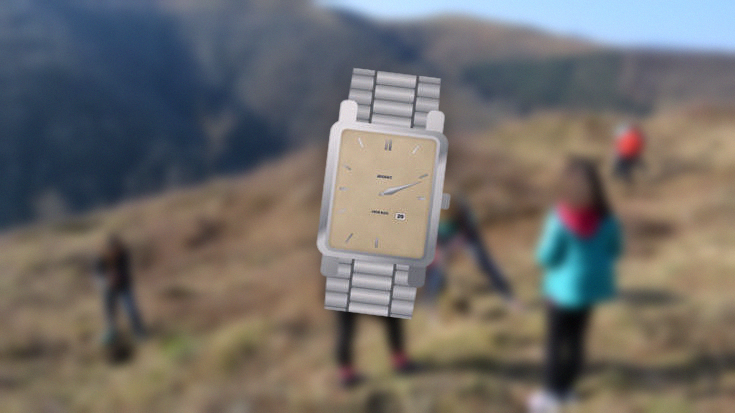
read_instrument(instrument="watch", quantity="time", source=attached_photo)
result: 2:11
